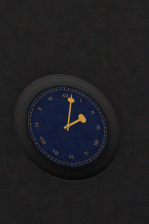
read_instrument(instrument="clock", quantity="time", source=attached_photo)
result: 2:02
